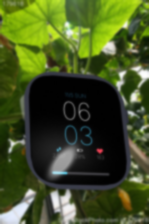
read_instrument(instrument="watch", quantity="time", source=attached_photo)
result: 6:03
